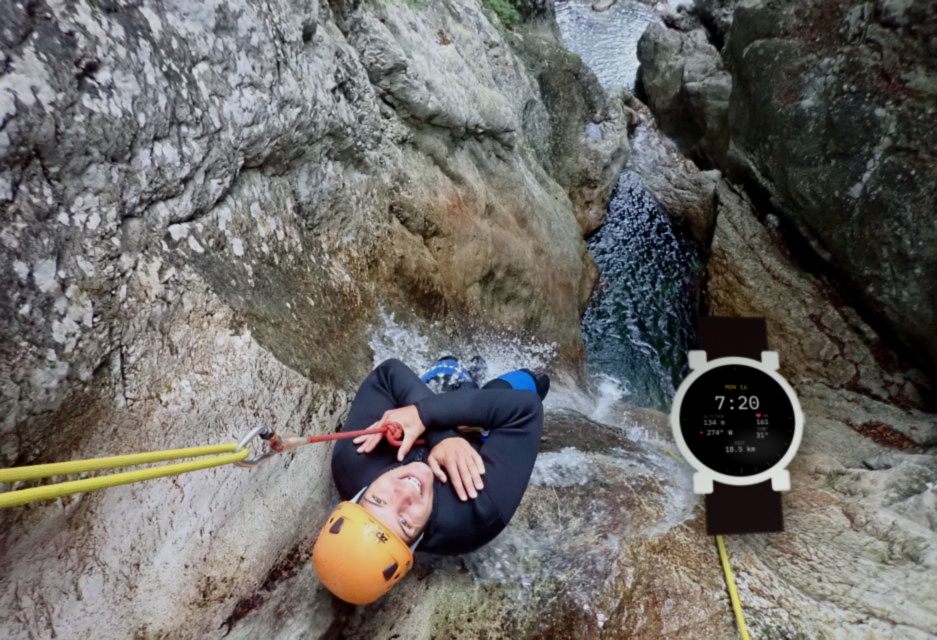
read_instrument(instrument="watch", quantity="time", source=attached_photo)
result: 7:20
